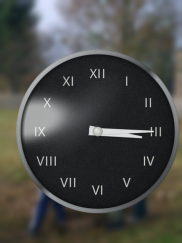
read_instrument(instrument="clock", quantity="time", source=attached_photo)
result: 3:15
